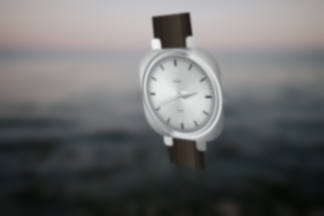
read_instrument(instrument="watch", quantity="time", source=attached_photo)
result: 2:41
